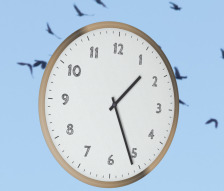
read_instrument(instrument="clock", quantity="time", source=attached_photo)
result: 1:26
